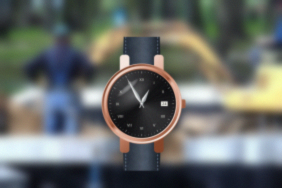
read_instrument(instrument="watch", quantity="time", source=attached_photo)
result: 12:55
